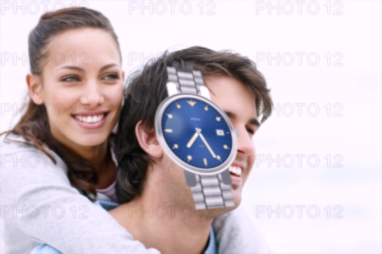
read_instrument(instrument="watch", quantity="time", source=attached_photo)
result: 7:26
